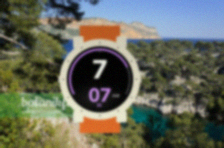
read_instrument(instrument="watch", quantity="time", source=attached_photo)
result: 7:07
